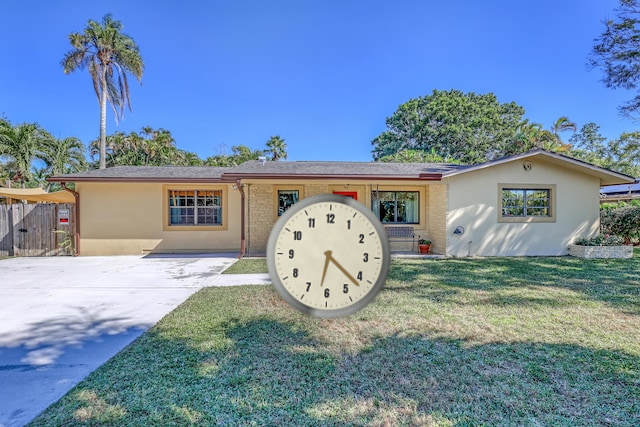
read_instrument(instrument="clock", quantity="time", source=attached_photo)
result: 6:22
